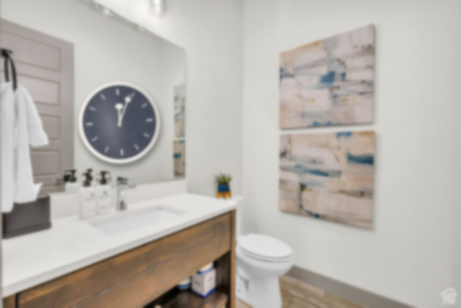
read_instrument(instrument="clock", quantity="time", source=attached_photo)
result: 12:04
